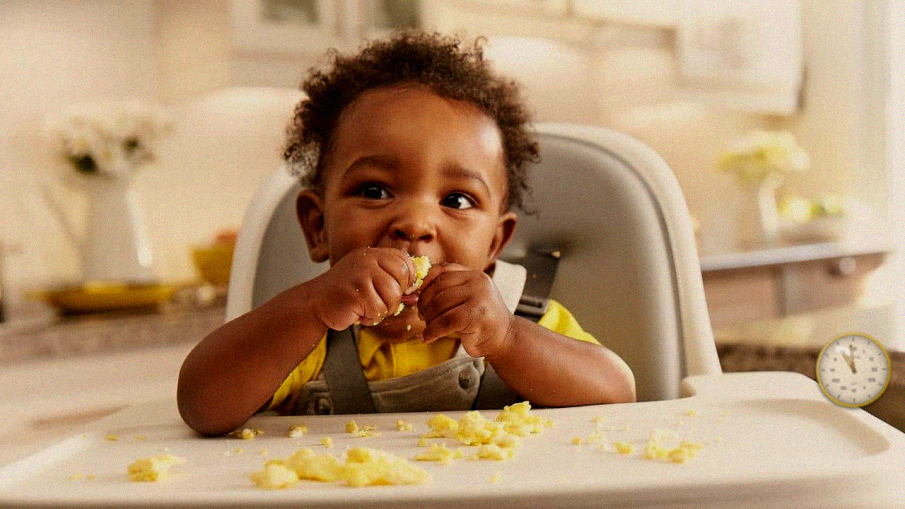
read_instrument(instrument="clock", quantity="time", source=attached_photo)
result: 10:59
